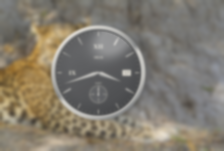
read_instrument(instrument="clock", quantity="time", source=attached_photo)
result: 3:42
